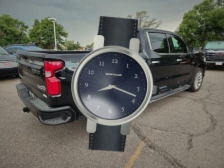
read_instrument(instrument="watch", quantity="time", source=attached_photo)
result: 8:18
